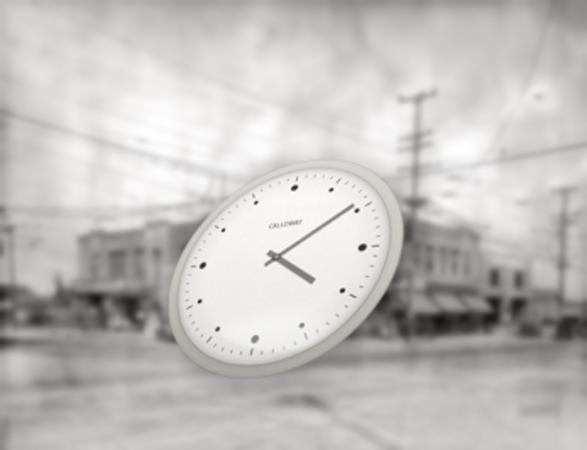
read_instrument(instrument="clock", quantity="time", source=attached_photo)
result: 4:09
